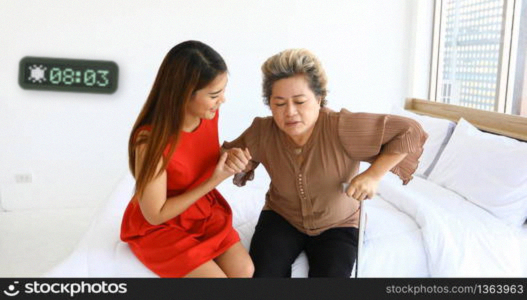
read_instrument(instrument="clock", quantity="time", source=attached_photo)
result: 8:03
